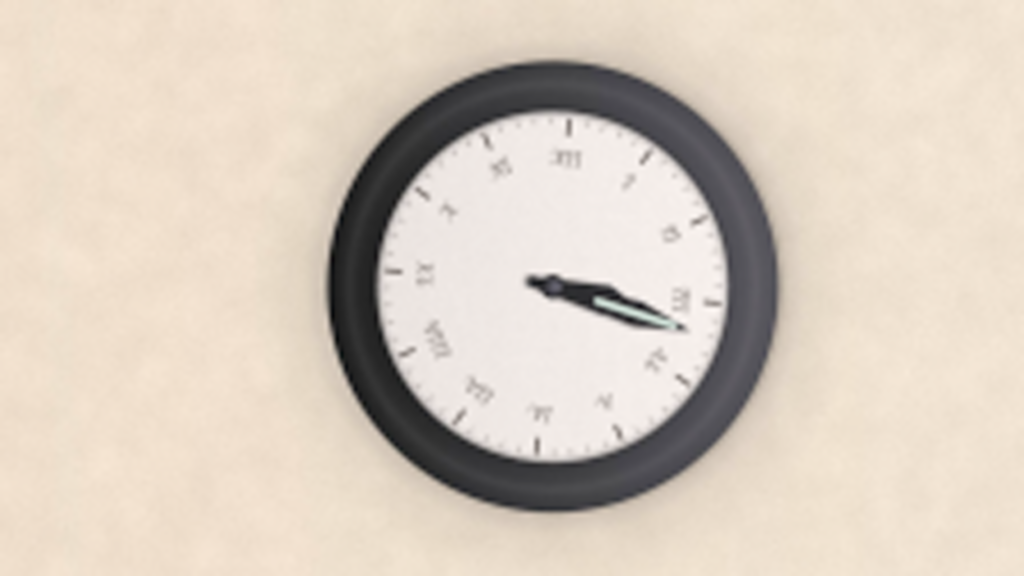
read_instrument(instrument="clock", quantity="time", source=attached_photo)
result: 3:17
